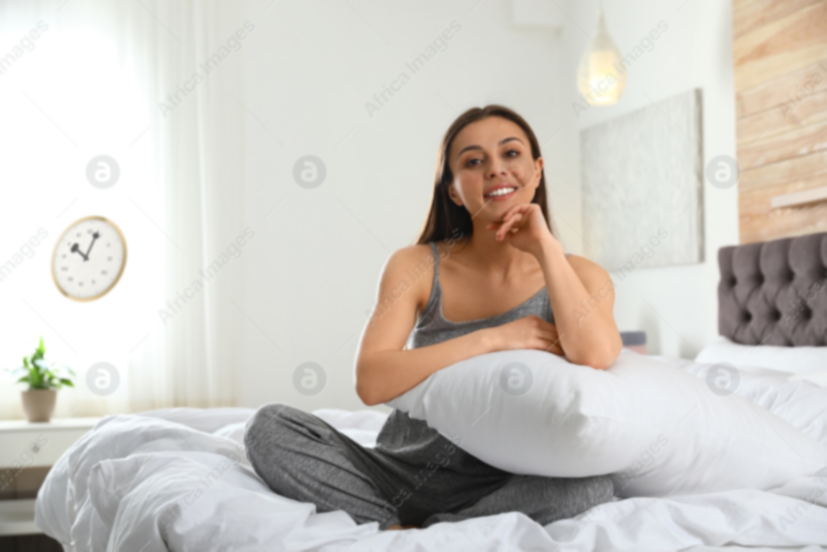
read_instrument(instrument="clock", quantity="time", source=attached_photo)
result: 10:03
